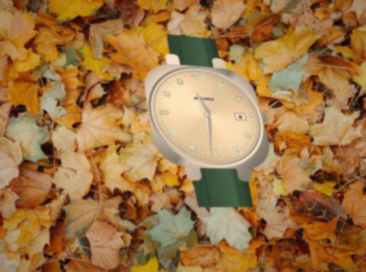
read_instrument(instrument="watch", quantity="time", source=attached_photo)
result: 11:31
